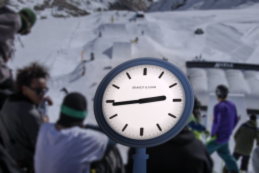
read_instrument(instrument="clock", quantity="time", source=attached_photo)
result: 2:44
